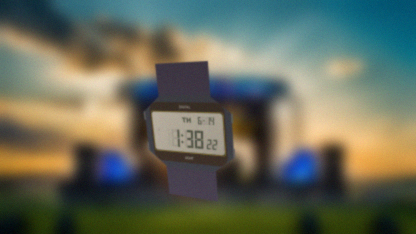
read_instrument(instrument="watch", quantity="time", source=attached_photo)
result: 1:38
